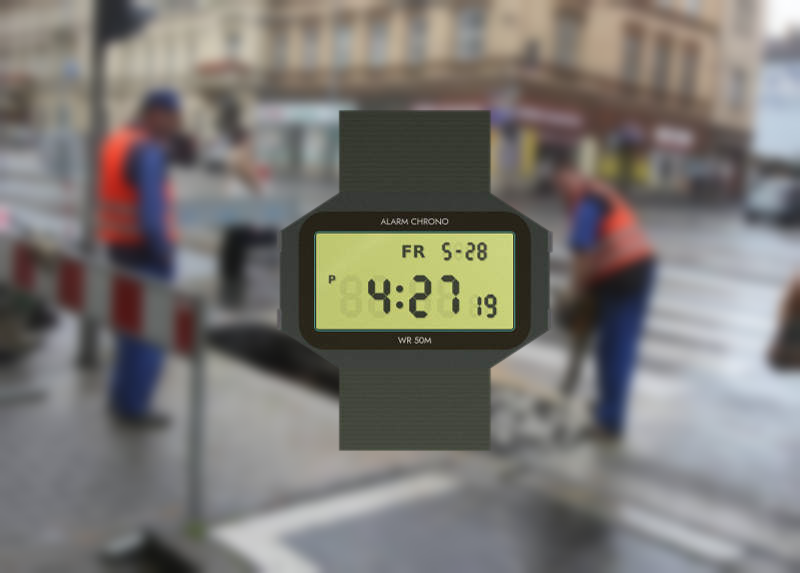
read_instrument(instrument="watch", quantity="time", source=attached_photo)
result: 4:27:19
